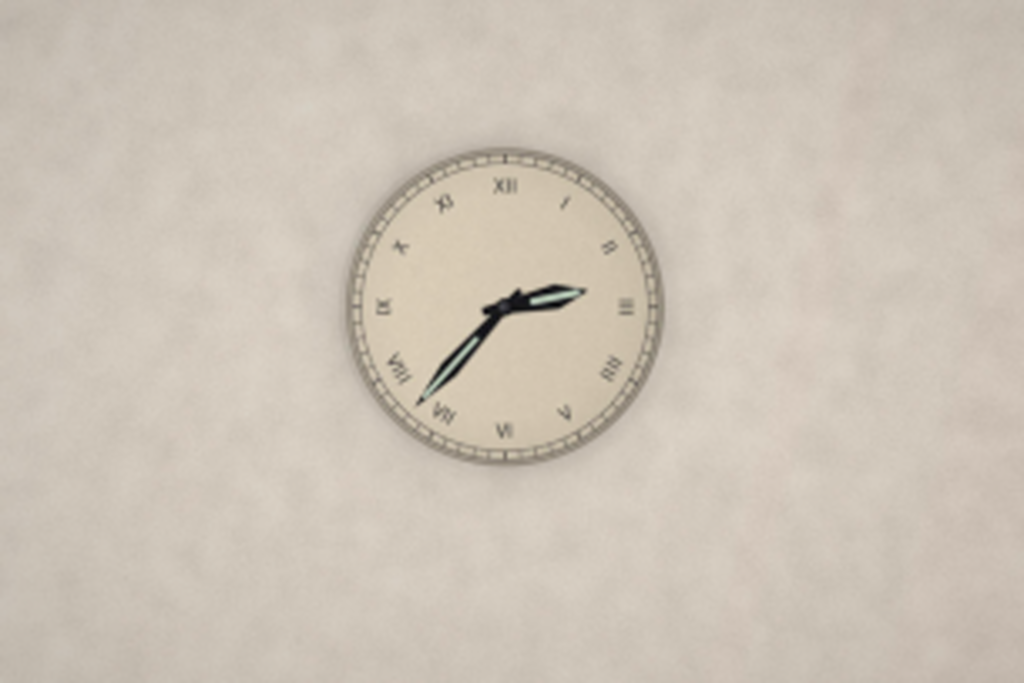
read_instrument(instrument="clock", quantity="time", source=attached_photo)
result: 2:37
